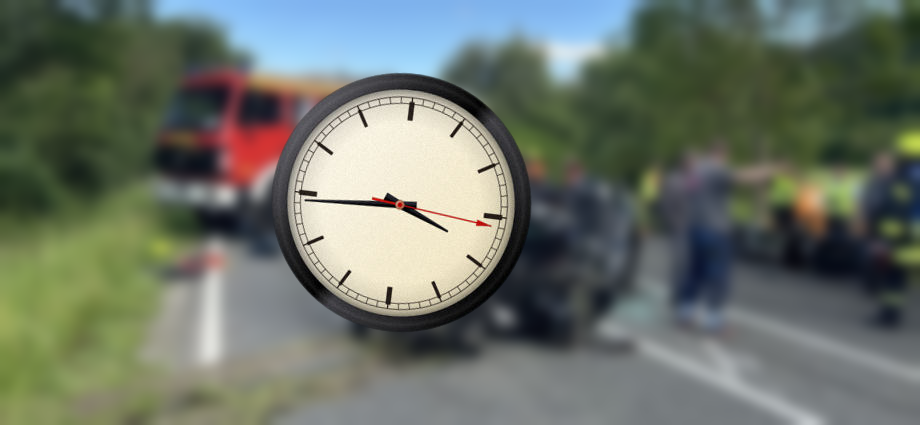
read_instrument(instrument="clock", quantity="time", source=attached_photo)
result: 3:44:16
